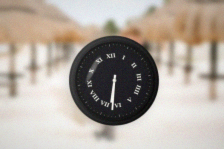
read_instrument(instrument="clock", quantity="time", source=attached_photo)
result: 6:32
